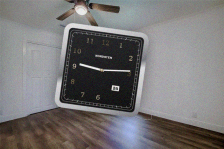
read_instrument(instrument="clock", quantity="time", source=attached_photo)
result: 9:14
